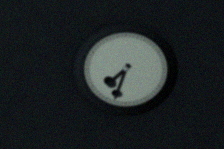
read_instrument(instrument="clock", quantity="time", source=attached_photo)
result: 7:33
